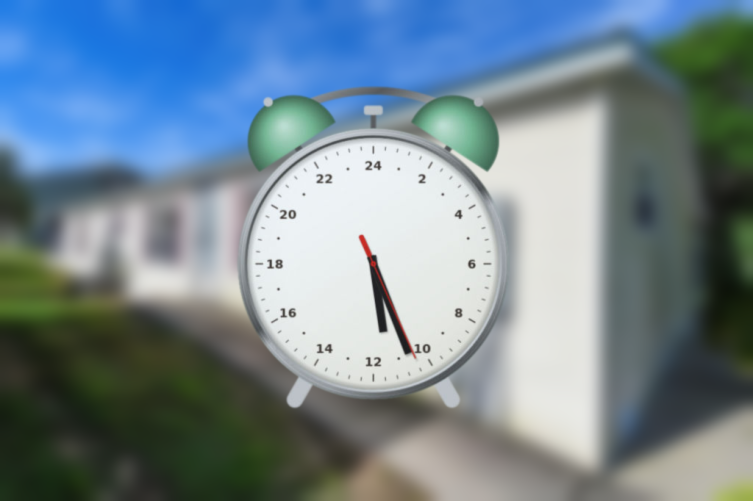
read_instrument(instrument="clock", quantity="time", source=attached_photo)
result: 11:26:26
